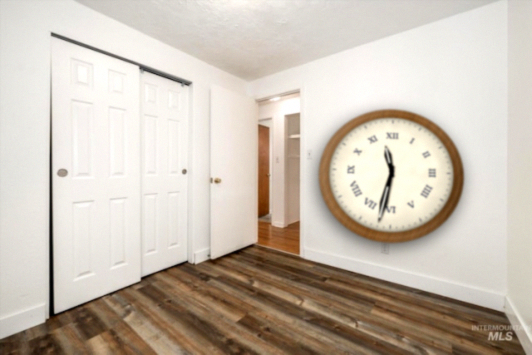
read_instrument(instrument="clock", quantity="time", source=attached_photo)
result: 11:32
